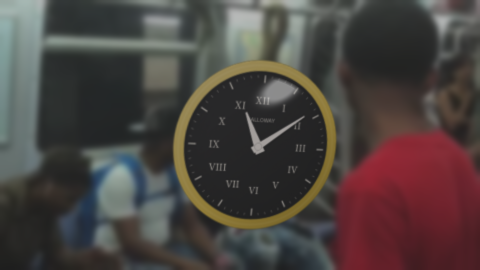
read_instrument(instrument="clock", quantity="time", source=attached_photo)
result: 11:09
